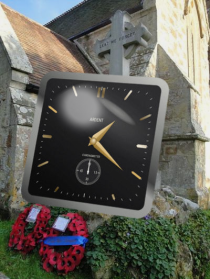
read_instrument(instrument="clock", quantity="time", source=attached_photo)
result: 1:21
